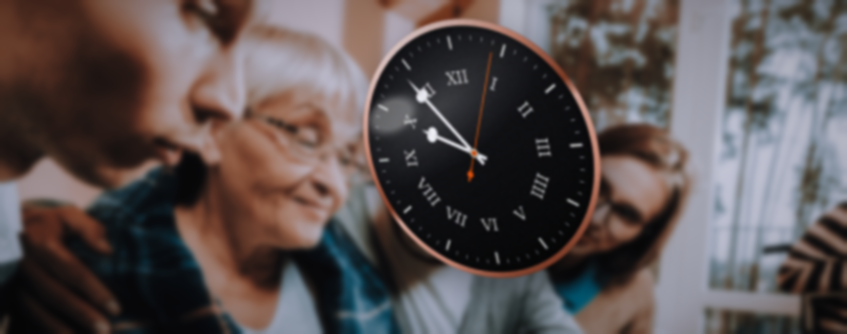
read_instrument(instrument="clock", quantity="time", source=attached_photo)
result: 9:54:04
